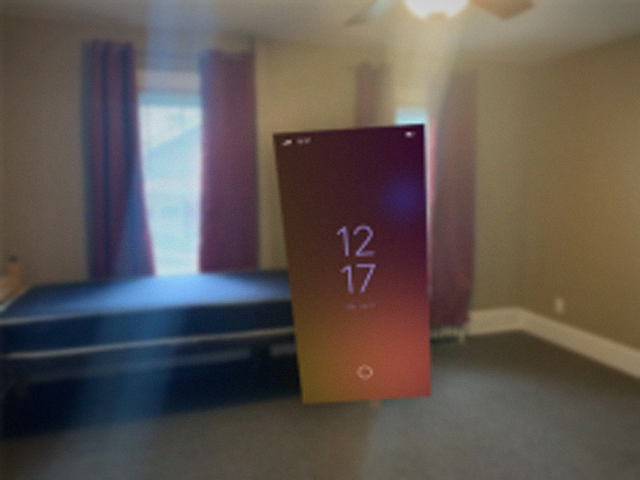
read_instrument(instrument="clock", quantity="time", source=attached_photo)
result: 12:17
